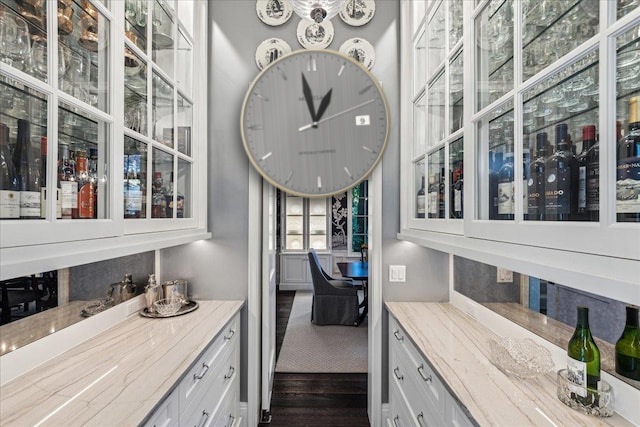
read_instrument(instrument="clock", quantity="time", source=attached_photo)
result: 12:58:12
